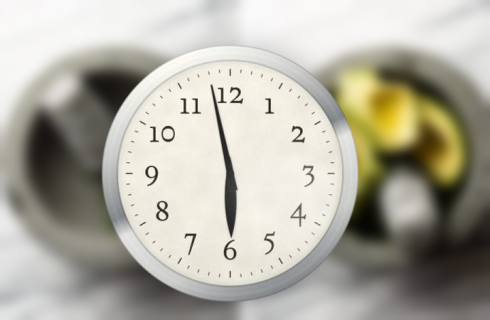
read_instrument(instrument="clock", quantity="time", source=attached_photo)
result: 5:58
